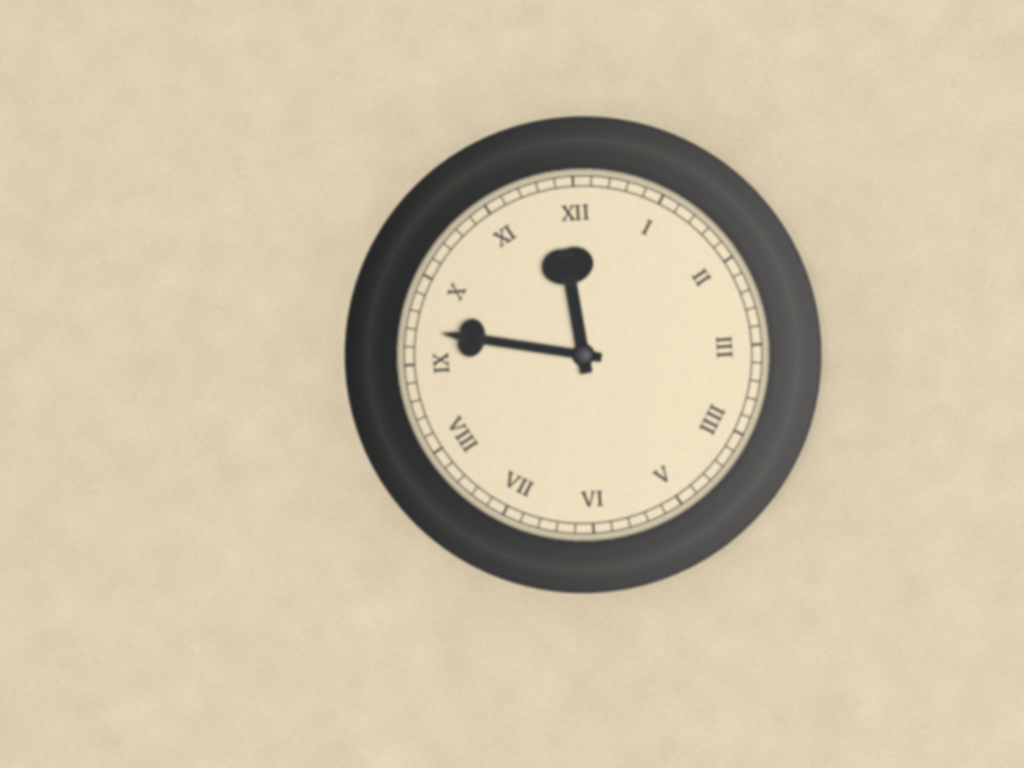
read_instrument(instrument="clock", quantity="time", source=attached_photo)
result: 11:47
